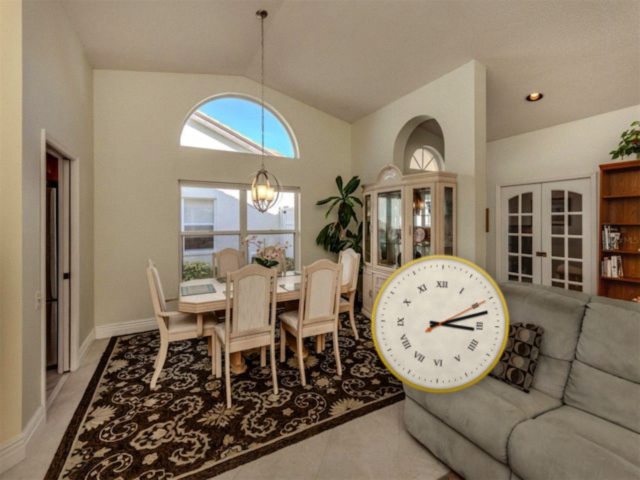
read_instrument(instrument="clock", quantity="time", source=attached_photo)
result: 3:12:10
